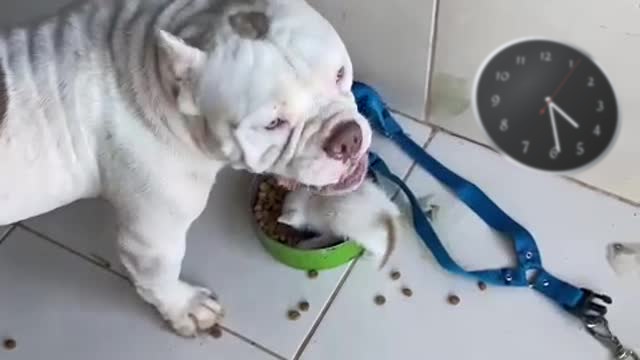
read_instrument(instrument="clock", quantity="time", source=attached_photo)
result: 4:29:06
